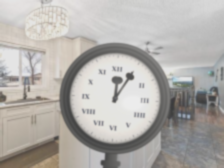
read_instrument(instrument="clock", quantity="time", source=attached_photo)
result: 12:05
